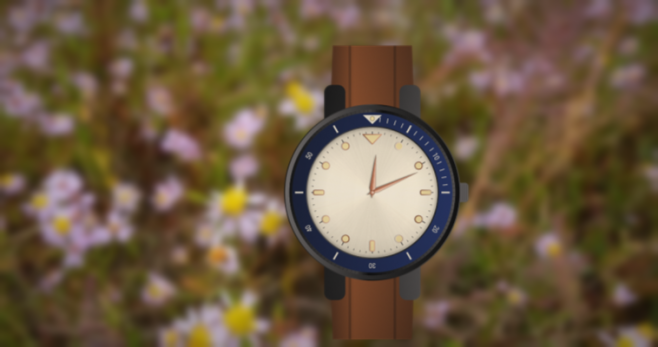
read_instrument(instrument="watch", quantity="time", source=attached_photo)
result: 12:11
